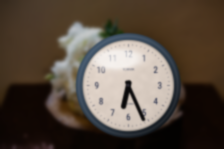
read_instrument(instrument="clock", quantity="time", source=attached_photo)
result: 6:26
